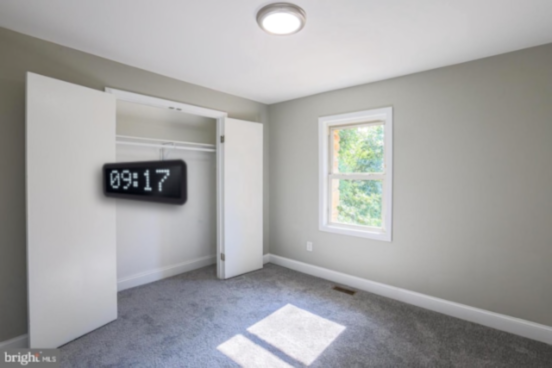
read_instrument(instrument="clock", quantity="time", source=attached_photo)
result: 9:17
